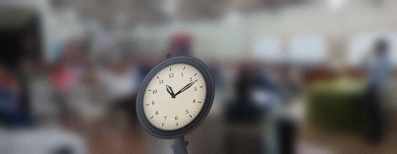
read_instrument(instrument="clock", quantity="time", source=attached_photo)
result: 11:12
